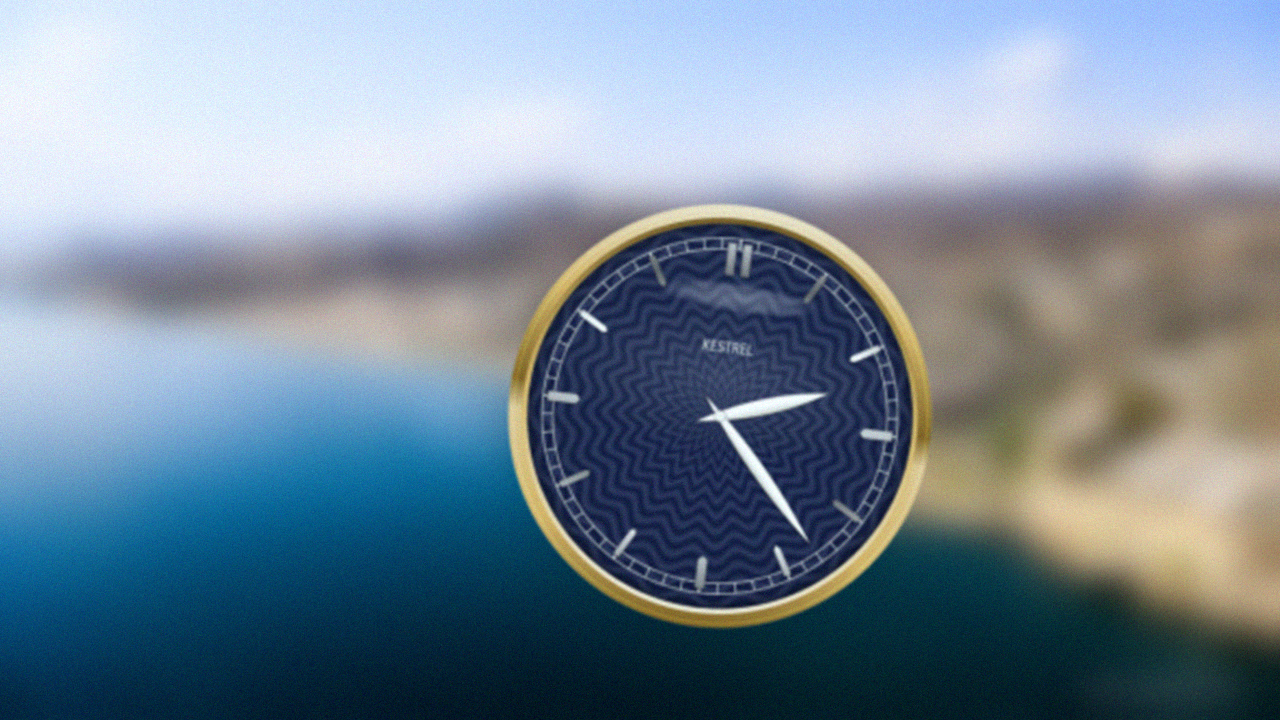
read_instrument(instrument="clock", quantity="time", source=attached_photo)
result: 2:23
